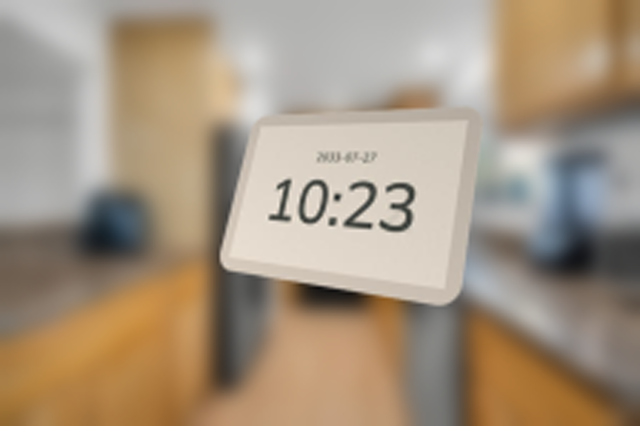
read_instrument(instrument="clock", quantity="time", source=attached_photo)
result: 10:23
